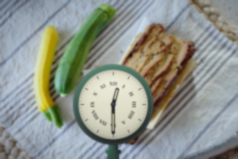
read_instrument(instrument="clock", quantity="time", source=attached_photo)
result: 12:30
